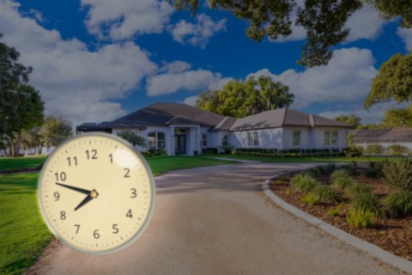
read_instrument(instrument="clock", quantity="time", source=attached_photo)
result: 7:48
